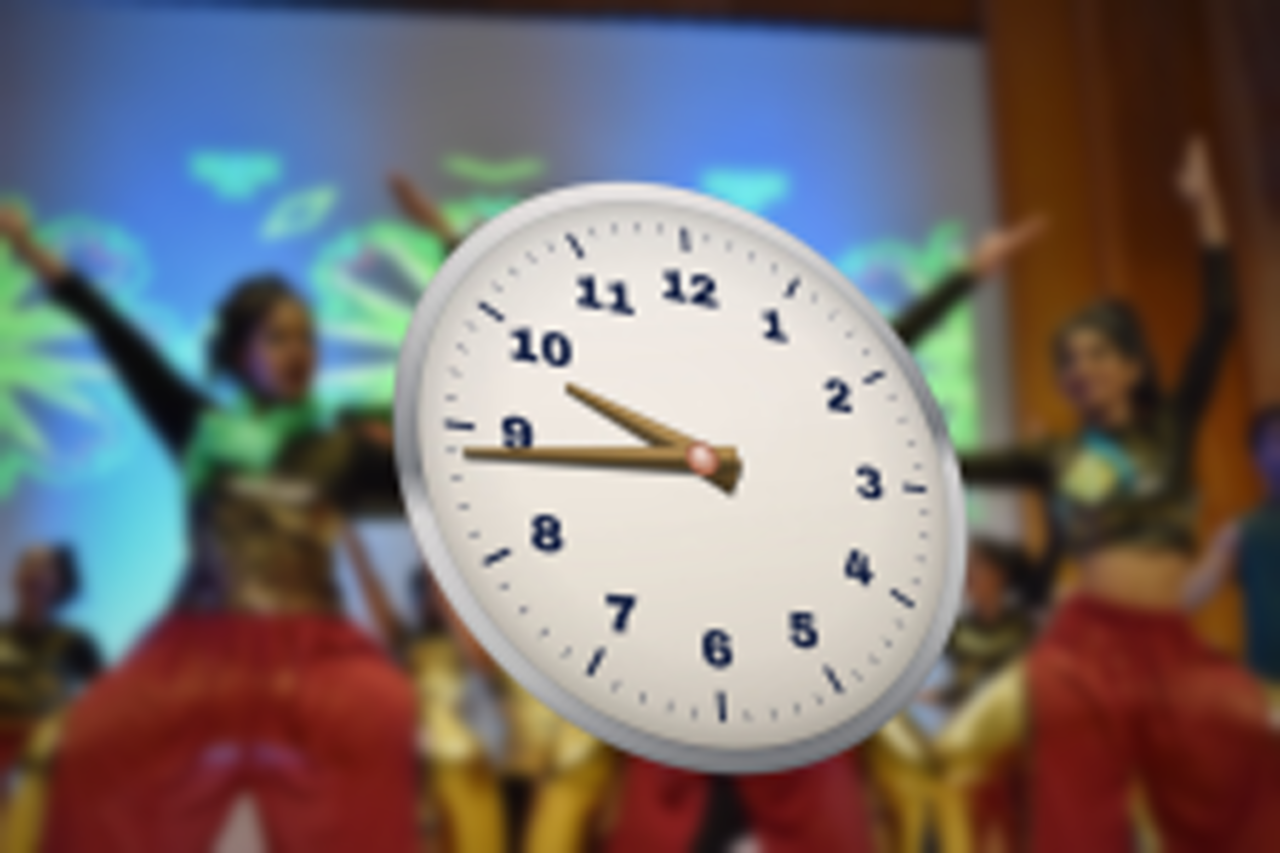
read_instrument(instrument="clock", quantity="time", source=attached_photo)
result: 9:44
